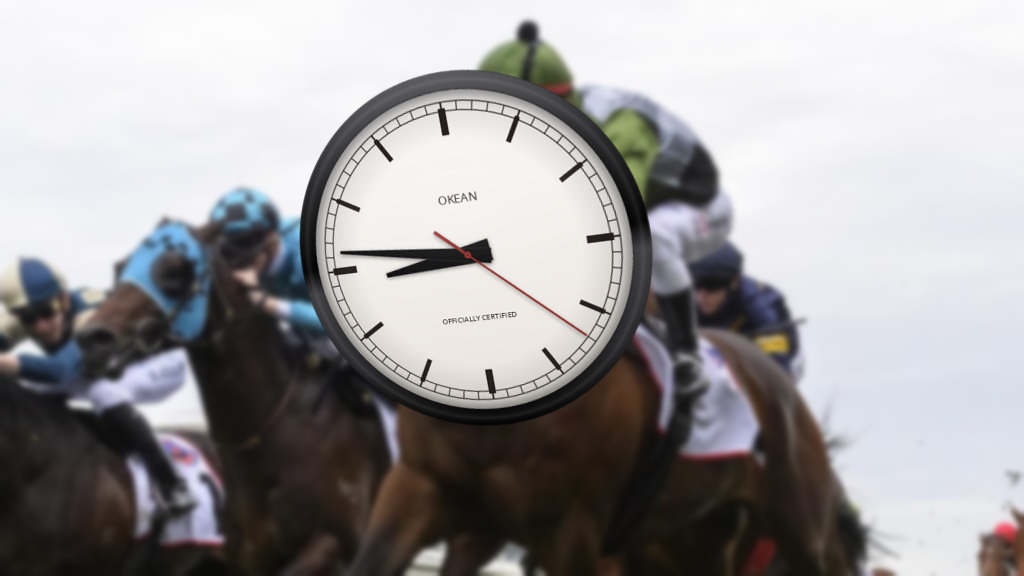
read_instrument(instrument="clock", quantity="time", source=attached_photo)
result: 8:46:22
